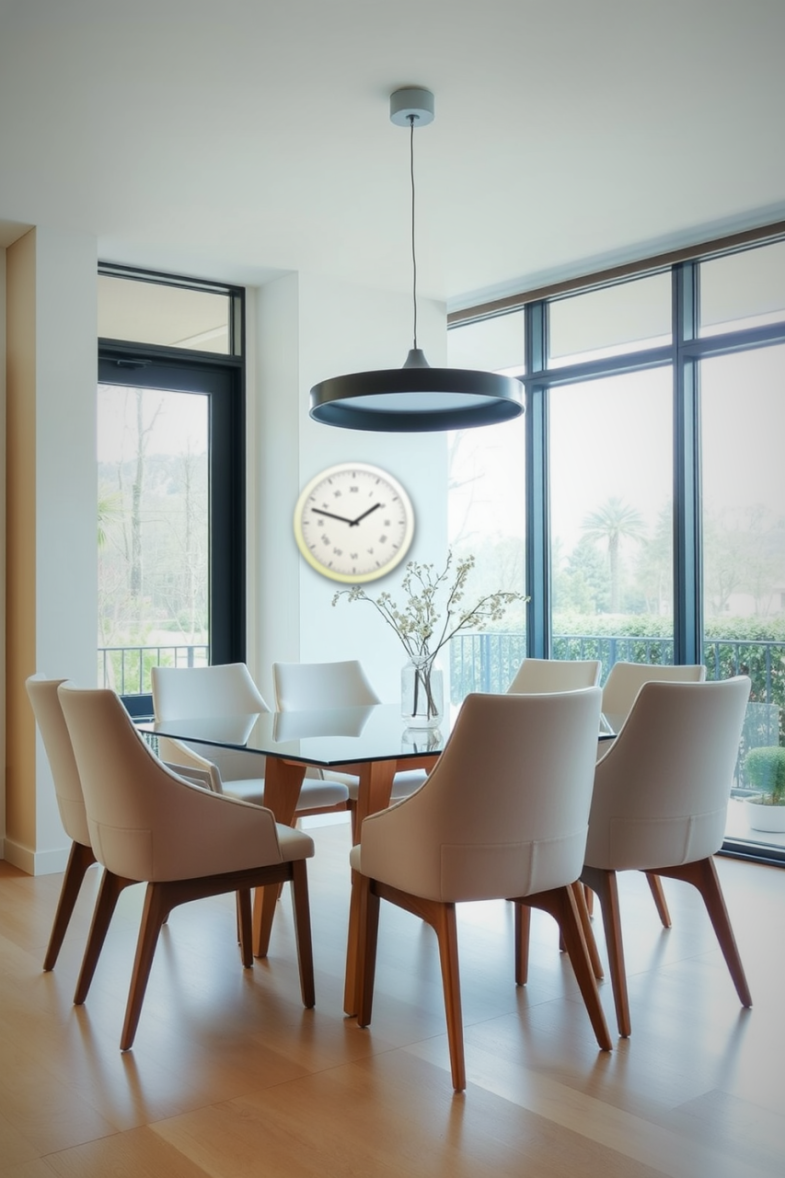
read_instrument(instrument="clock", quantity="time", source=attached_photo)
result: 1:48
